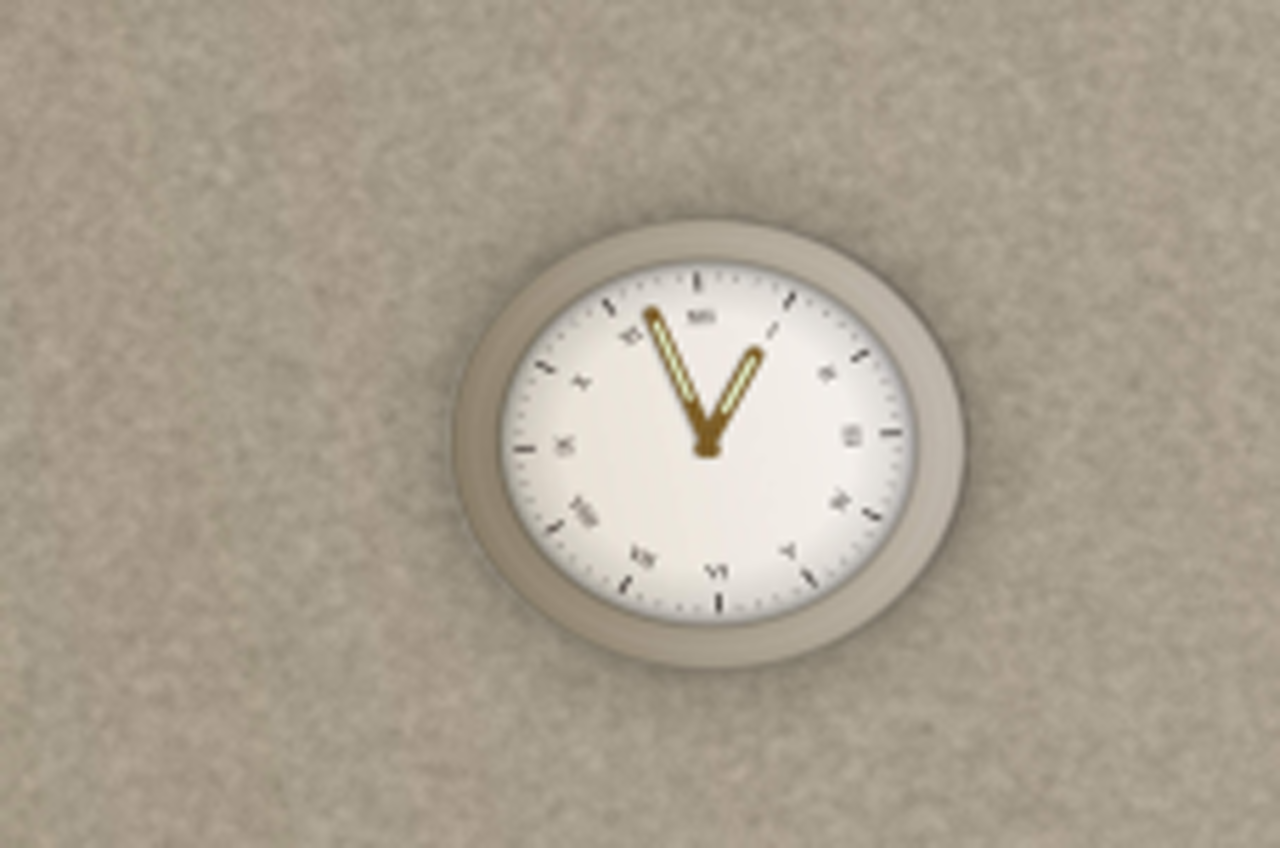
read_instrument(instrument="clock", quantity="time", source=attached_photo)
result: 12:57
